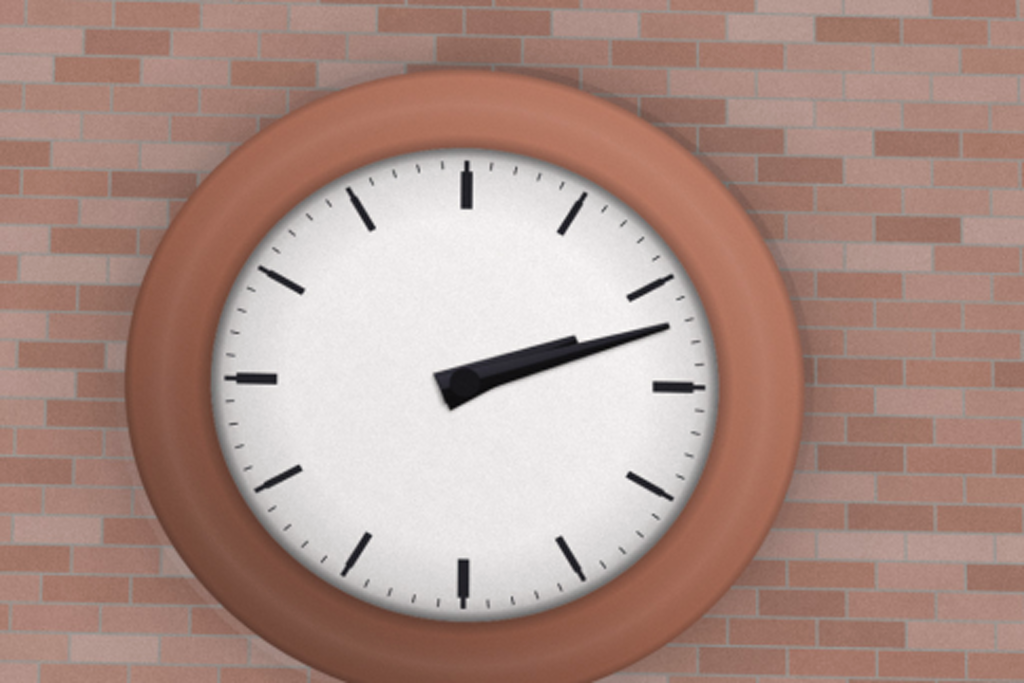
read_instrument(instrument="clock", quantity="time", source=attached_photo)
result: 2:12
